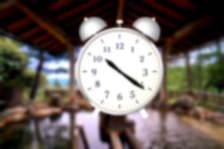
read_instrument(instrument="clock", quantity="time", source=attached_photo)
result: 10:21
